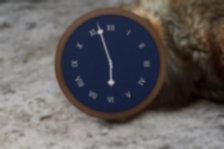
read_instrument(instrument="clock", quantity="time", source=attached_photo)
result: 5:57
